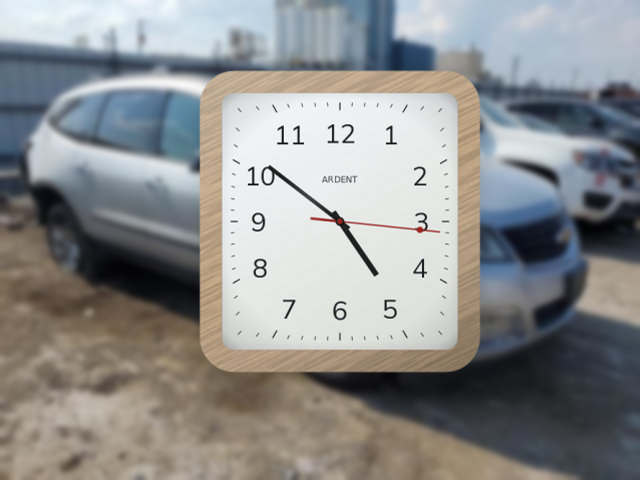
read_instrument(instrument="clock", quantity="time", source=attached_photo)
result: 4:51:16
